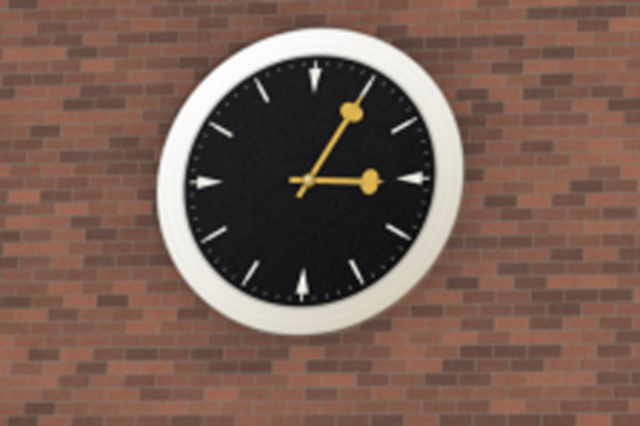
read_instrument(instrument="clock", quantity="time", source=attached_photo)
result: 3:05
